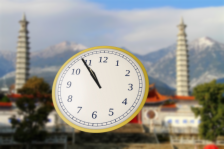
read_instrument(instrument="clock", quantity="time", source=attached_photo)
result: 10:54
